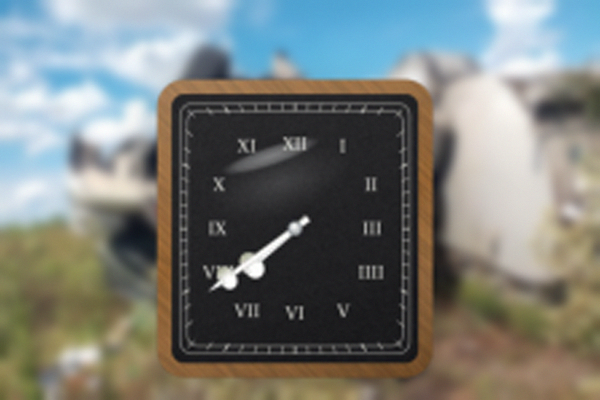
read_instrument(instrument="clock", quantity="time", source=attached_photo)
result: 7:39
